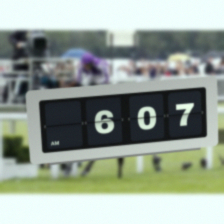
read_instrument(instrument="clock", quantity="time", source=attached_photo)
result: 6:07
